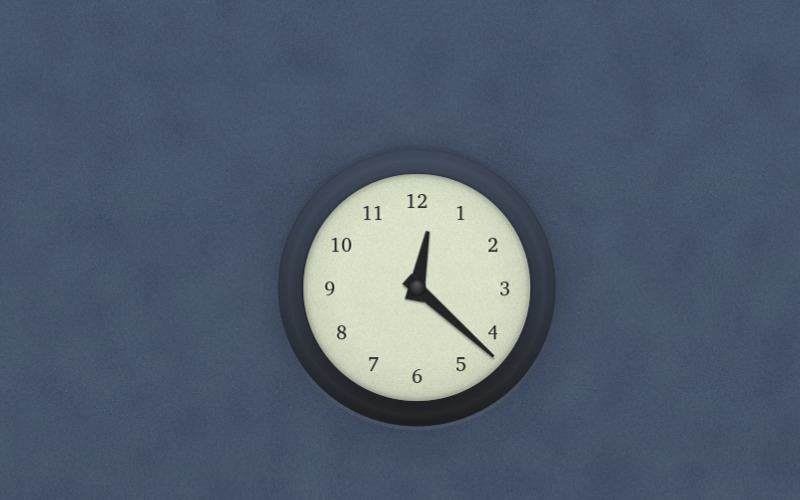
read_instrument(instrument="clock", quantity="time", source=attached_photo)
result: 12:22
